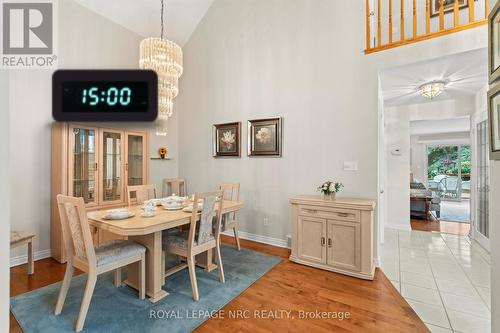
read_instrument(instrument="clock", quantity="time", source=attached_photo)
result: 15:00
